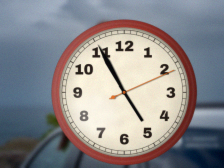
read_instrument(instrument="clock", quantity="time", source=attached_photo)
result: 4:55:11
